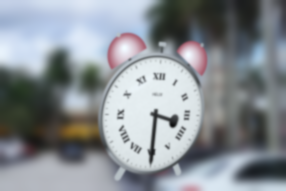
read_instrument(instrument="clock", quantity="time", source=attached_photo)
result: 3:30
